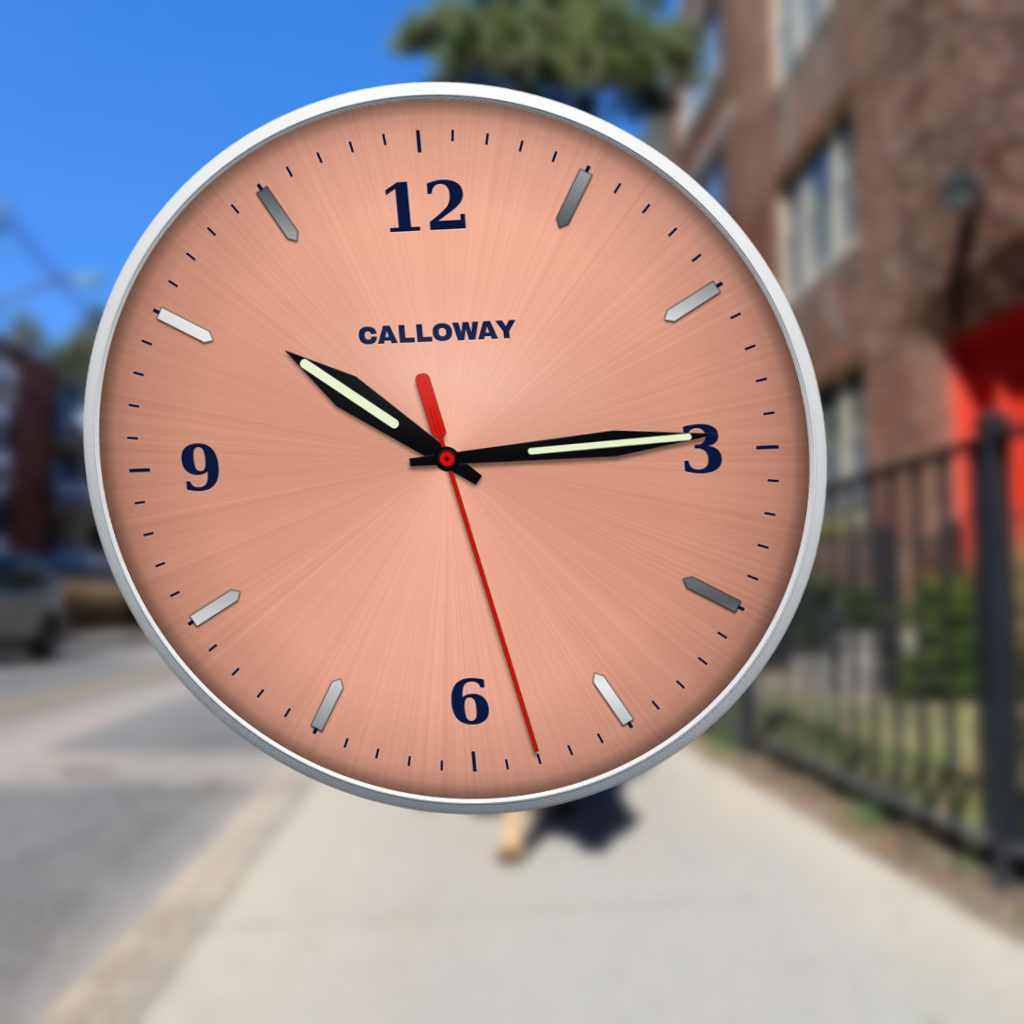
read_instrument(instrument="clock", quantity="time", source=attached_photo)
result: 10:14:28
